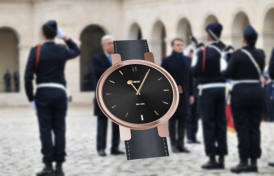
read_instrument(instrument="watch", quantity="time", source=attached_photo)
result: 11:05
